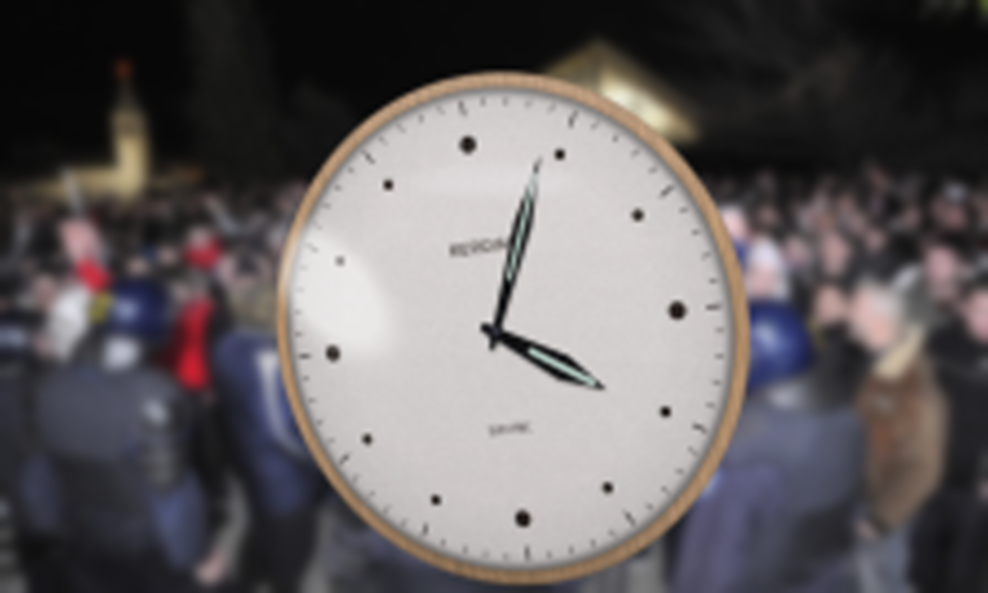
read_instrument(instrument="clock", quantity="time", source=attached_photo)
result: 4:04
